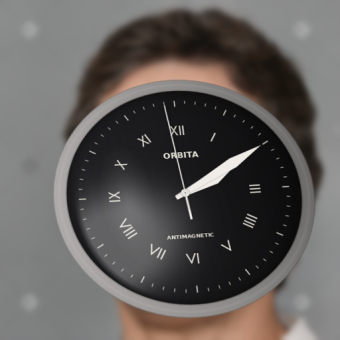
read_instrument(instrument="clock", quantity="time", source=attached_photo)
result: 2:09:59
